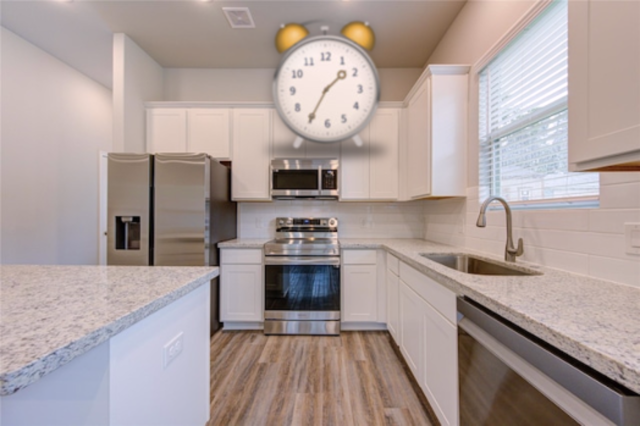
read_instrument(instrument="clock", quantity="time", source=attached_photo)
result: 1:35
